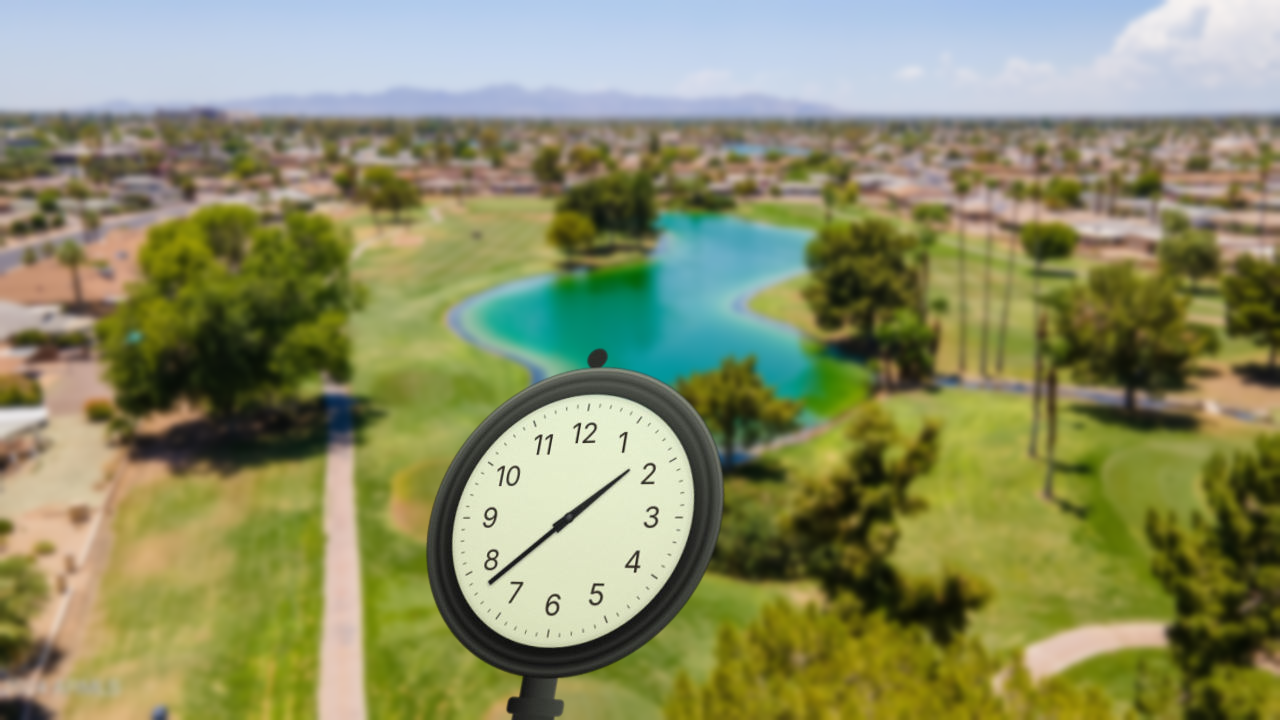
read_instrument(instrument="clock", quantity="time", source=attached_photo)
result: 1:38
